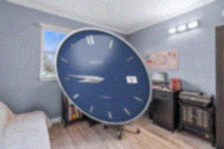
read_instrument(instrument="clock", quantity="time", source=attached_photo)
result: 8:46
